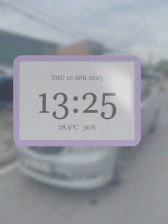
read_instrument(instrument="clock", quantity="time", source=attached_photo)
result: 13:25
